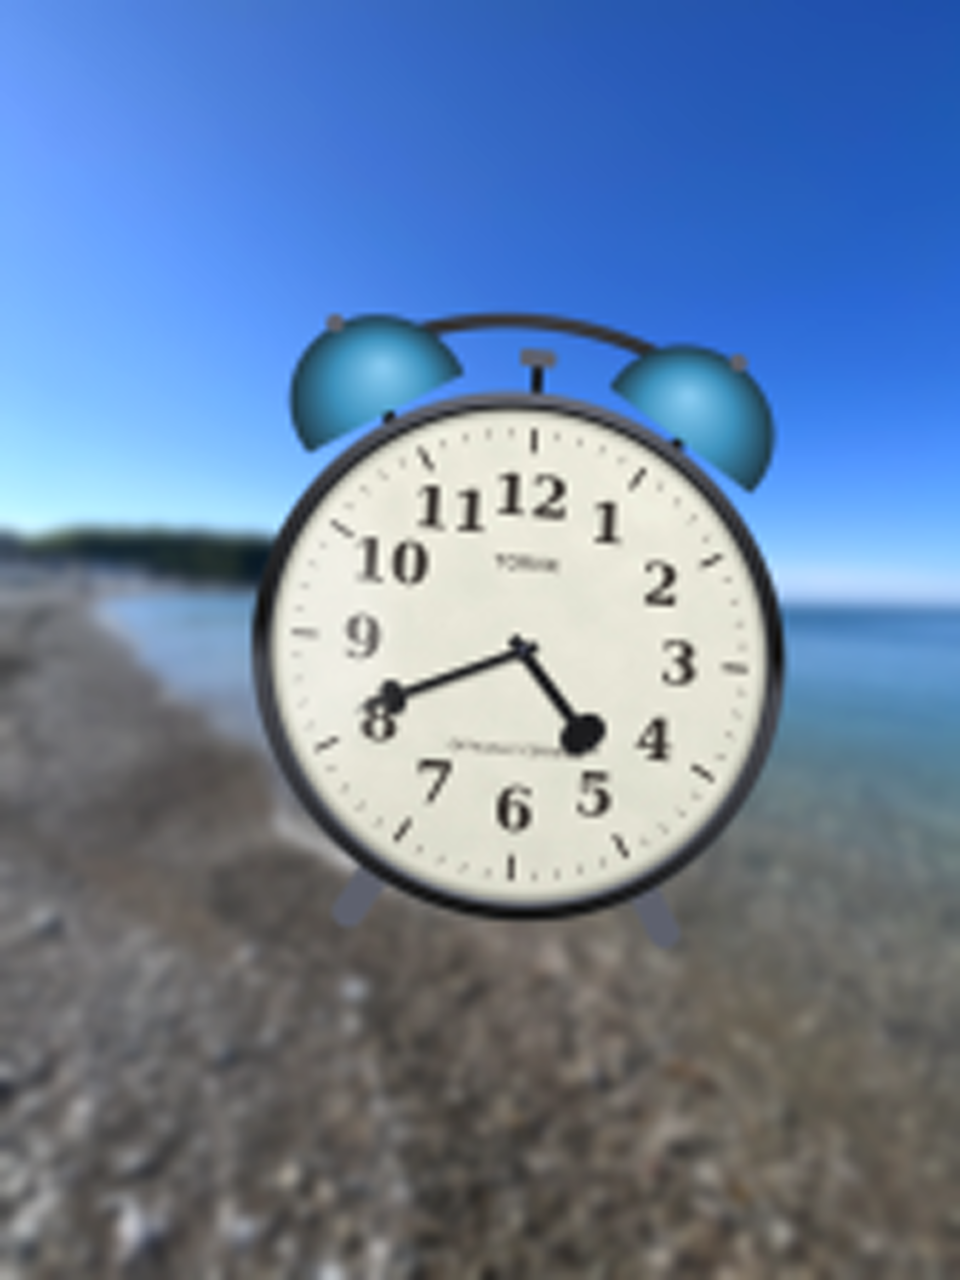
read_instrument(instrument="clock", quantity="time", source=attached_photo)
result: 4:41
